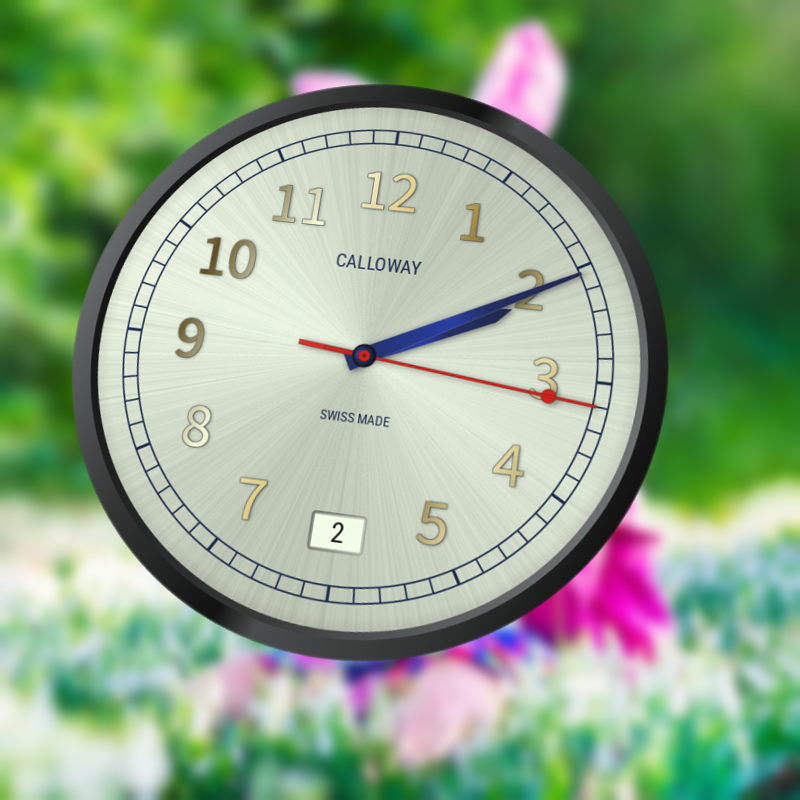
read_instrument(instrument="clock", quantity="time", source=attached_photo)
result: 2:10:16
